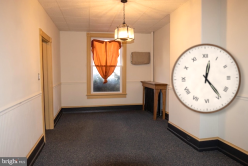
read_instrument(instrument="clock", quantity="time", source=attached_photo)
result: 12:24
